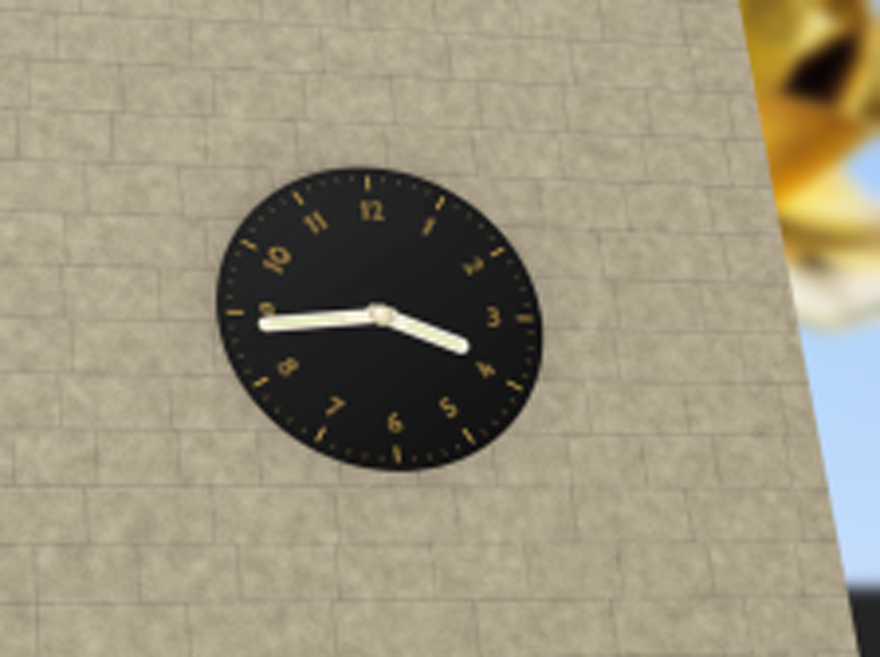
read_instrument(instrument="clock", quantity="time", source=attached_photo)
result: 3:44
